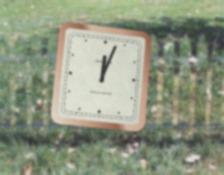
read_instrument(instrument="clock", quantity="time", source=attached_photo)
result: 12:03
